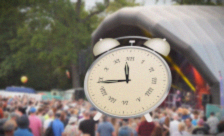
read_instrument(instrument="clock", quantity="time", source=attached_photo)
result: 11:44
